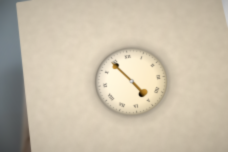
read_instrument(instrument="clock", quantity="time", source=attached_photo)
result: 4:54
